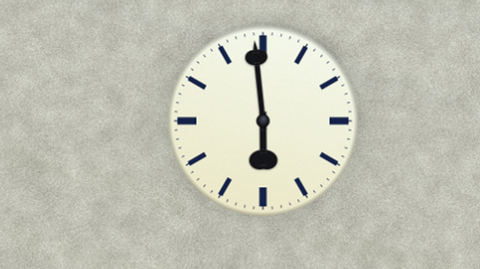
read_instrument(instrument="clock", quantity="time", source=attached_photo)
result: 5:59
